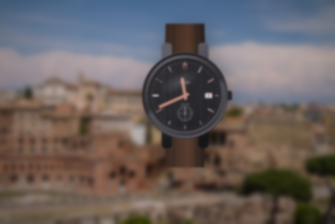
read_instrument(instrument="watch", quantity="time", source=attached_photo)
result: 11:41
